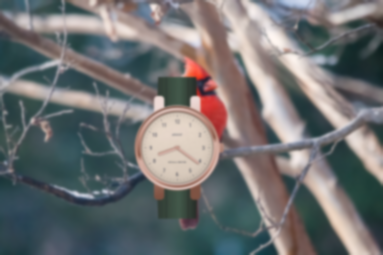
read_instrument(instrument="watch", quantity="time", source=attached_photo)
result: 8:21
